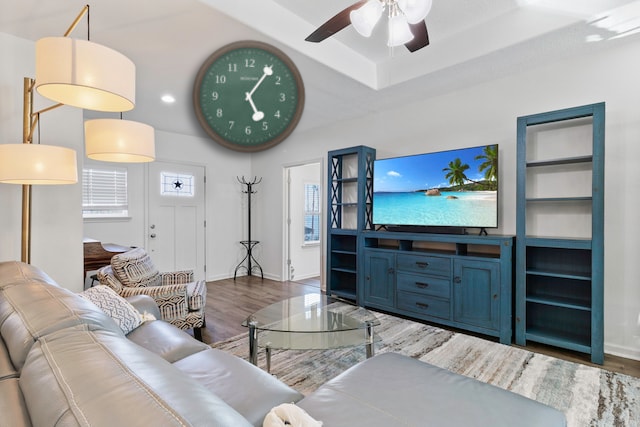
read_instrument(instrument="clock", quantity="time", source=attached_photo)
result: 5:06
